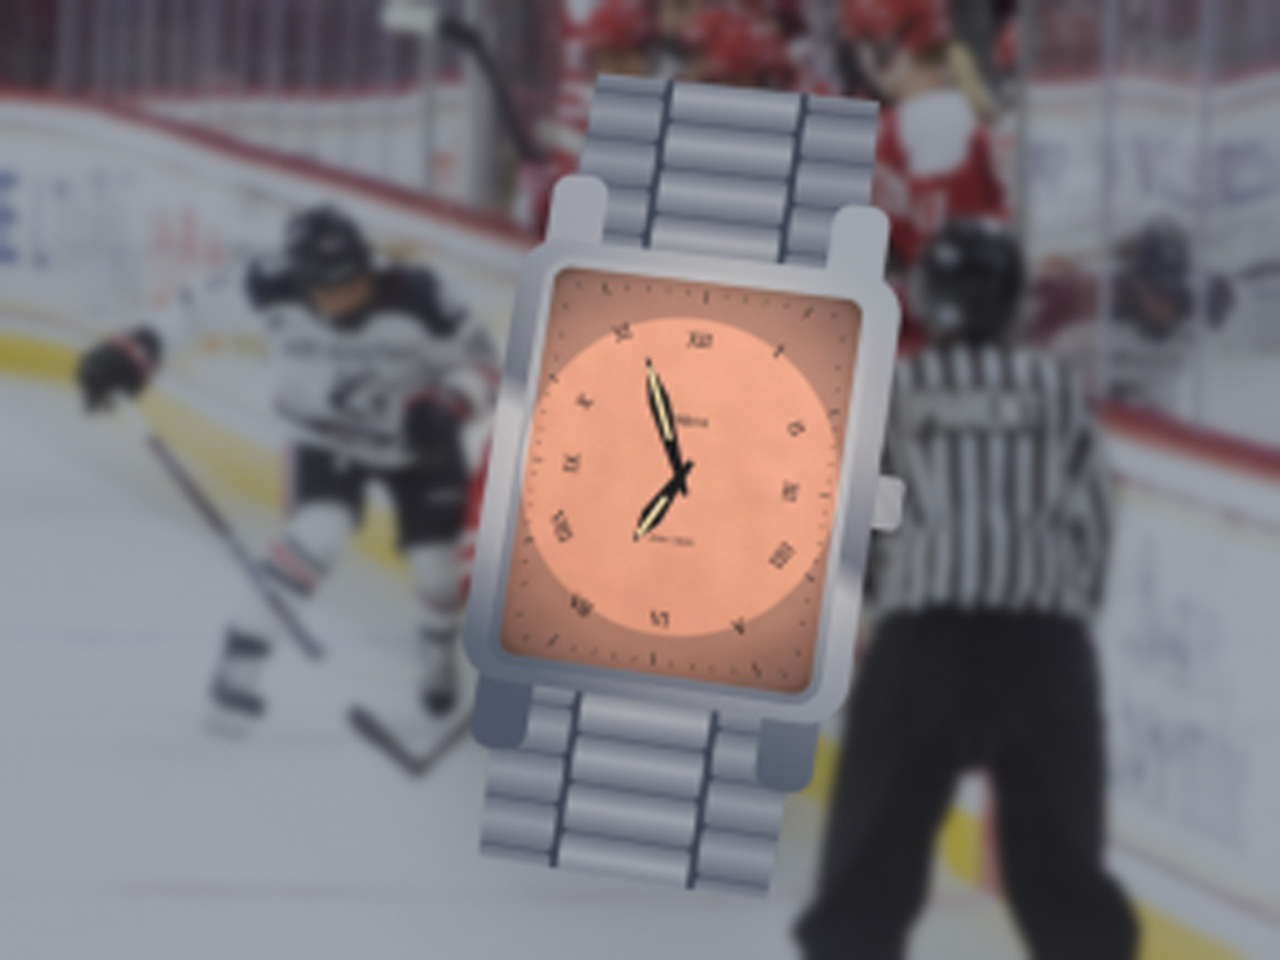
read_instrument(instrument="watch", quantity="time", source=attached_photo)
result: 6:56
